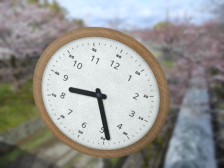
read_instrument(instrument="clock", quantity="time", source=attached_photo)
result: 8:24
